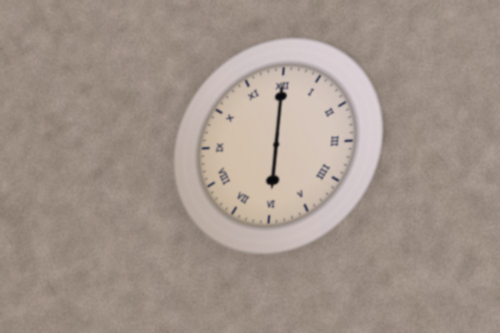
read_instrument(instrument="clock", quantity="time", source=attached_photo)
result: 6:00
